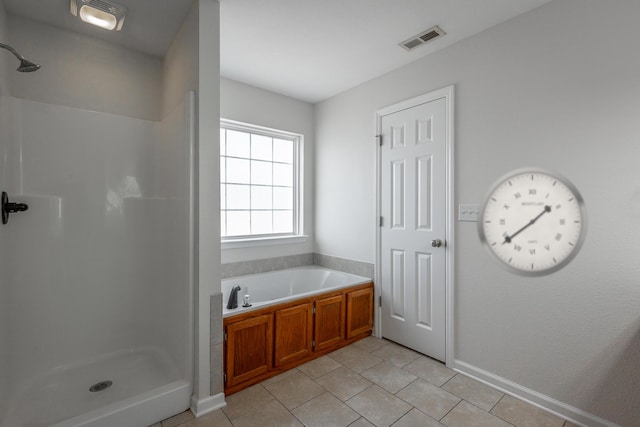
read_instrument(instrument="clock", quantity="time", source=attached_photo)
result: 1:39
